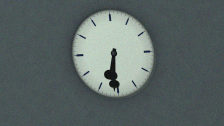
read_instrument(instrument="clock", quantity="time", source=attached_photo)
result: 6:31
